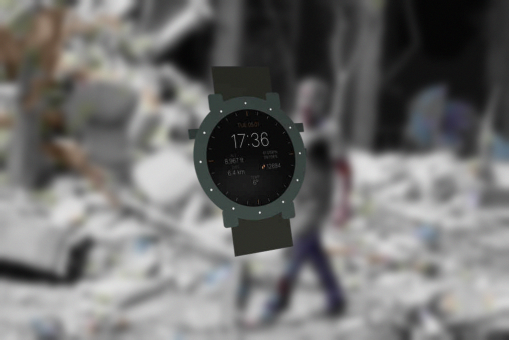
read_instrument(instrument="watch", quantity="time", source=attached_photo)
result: 17:36
